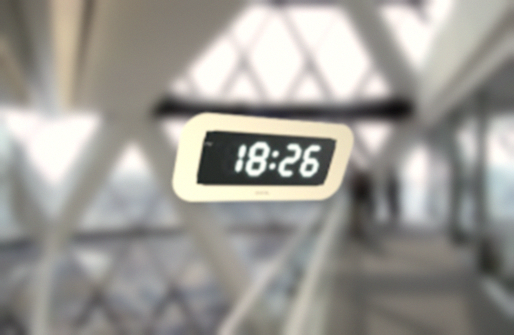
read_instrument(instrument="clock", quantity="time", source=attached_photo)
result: 18:26
